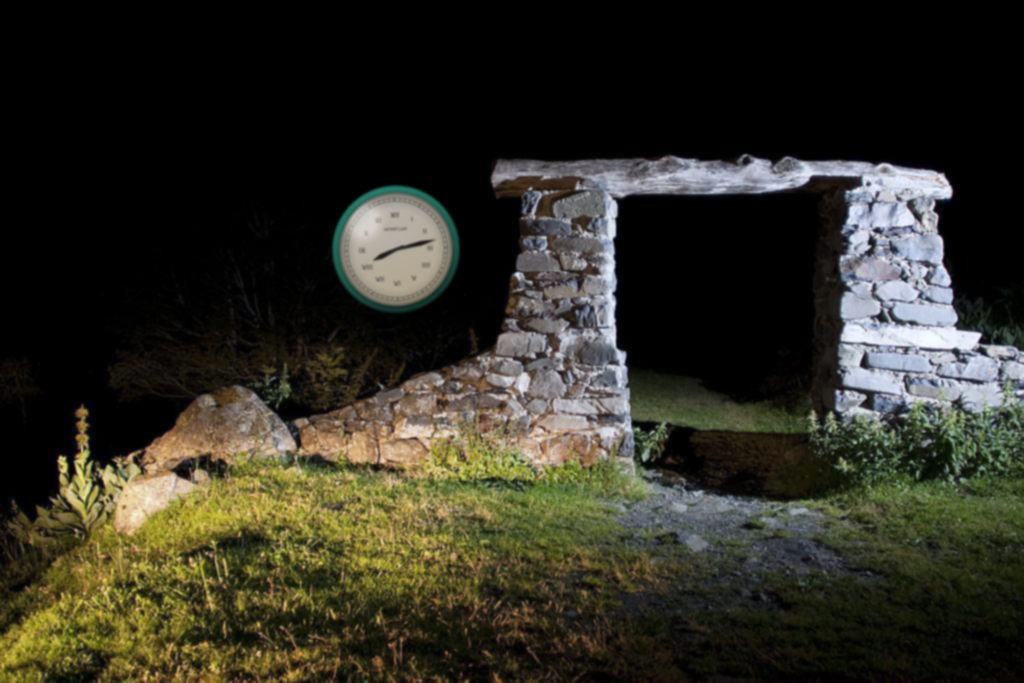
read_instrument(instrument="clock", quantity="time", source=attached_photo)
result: 8:13
